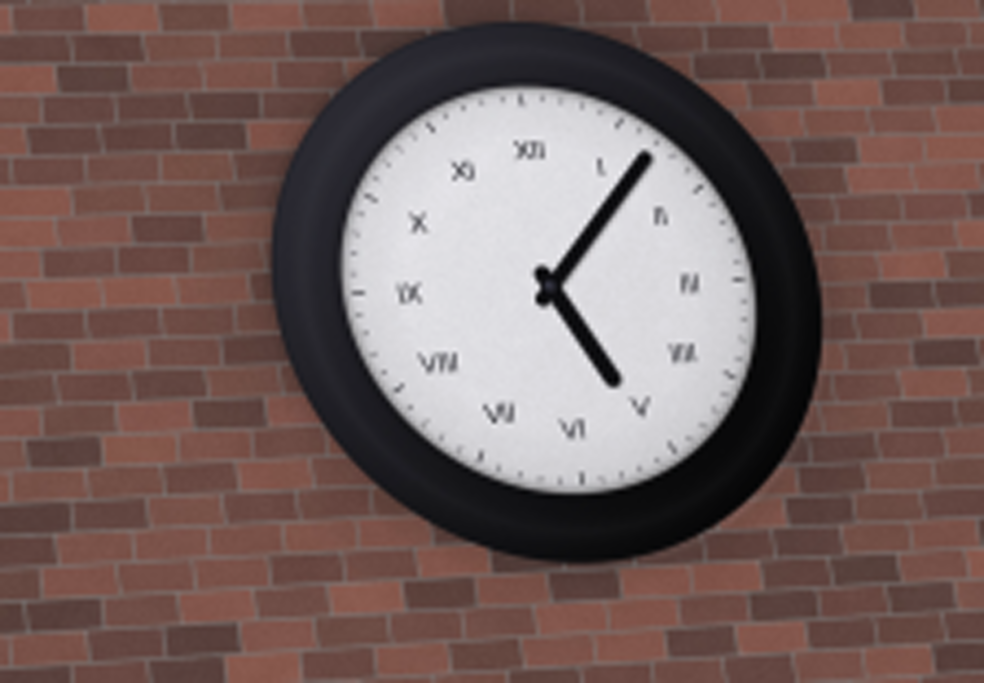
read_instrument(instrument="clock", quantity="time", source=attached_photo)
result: 5:07
